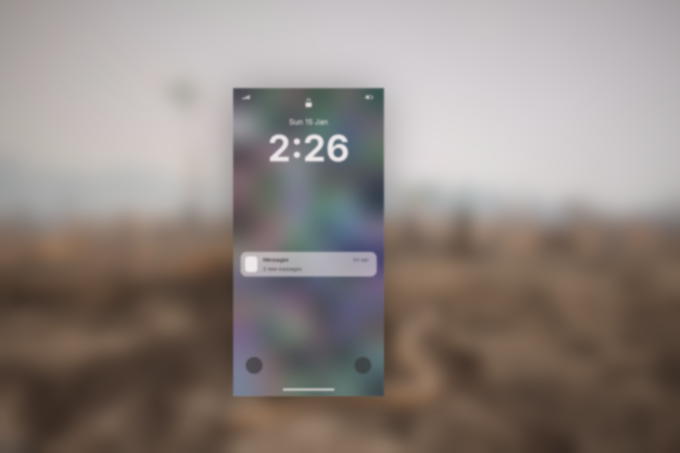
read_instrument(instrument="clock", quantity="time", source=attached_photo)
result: 2:26
